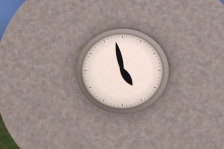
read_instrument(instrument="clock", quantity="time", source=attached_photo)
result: 4:58
